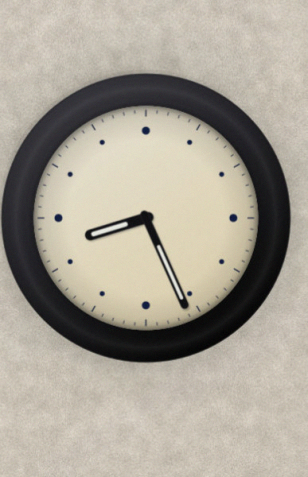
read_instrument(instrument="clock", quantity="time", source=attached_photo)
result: 8:26
